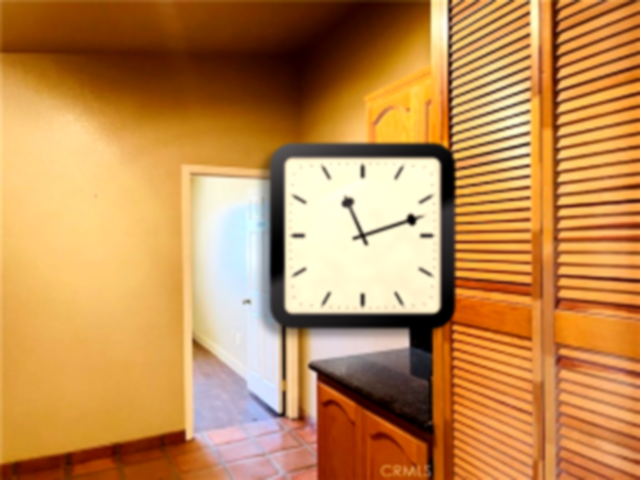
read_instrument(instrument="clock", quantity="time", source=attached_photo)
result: 11:12
